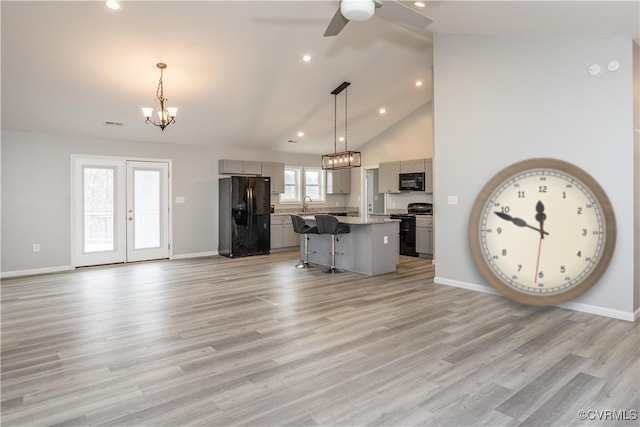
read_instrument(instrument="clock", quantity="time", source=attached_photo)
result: 11:48:31
